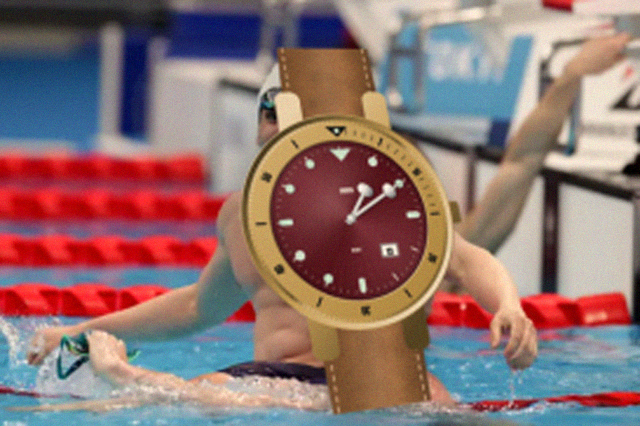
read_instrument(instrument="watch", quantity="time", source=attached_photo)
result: 1:10
